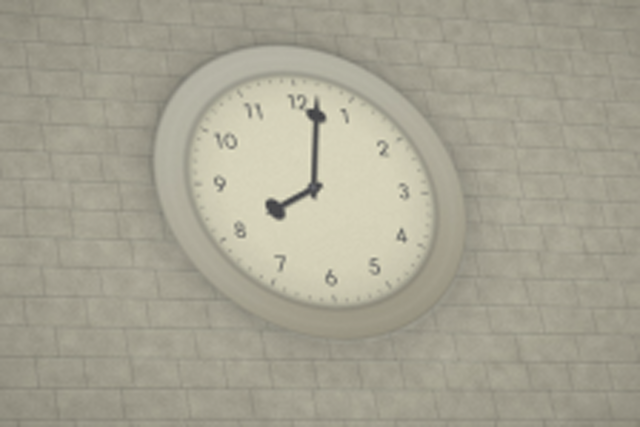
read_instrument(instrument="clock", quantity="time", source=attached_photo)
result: 8:02
